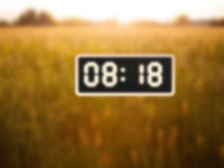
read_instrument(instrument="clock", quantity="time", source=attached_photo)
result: 8:18
